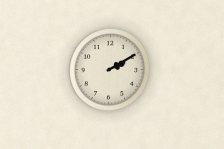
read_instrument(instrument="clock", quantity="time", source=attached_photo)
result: 2:10
